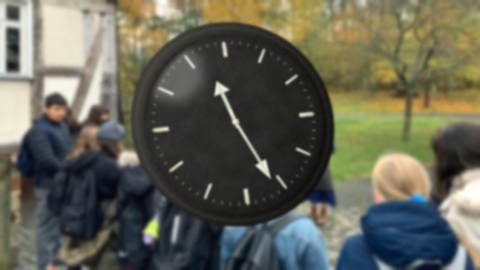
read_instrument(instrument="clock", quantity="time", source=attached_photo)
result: 11:26
